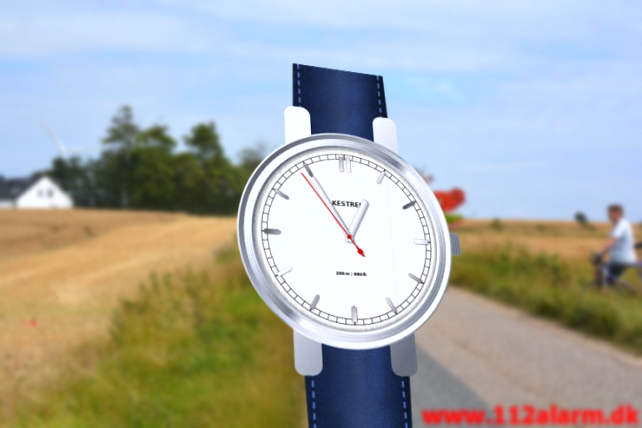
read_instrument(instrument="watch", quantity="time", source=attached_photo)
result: 12:54:54
